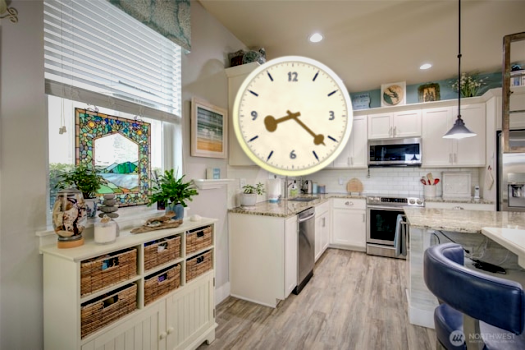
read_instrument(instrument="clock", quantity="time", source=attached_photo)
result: 8:22
